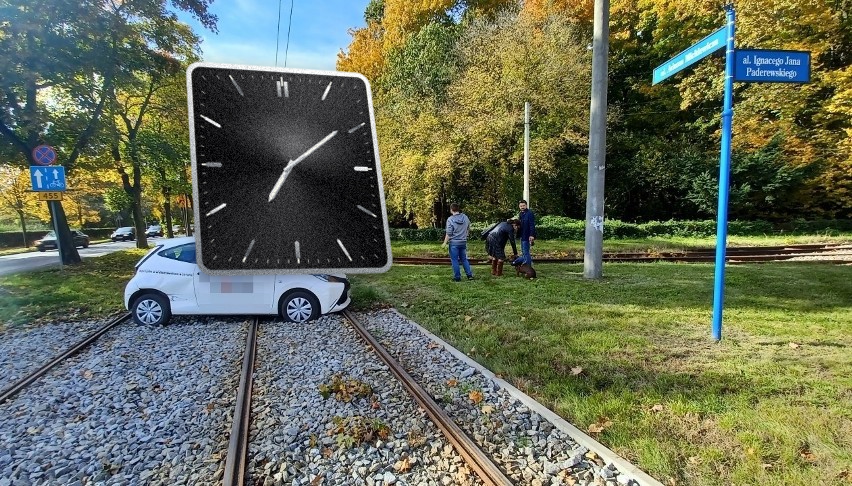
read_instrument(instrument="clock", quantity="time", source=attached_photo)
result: 7:09
